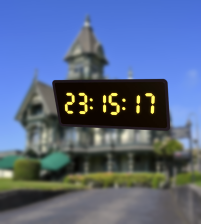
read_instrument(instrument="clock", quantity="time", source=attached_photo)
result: 23:15:17
